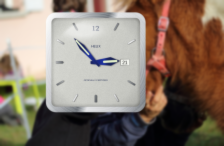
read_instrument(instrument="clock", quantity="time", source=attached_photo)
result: 2:53
